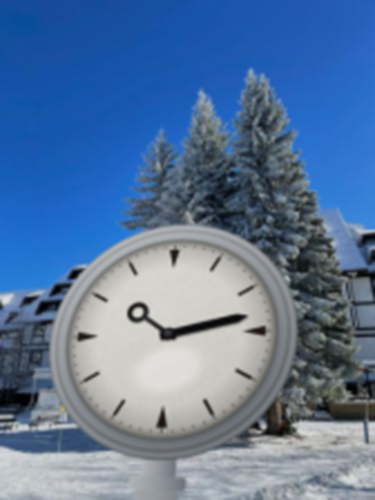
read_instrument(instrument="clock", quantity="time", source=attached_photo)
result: 10:13
